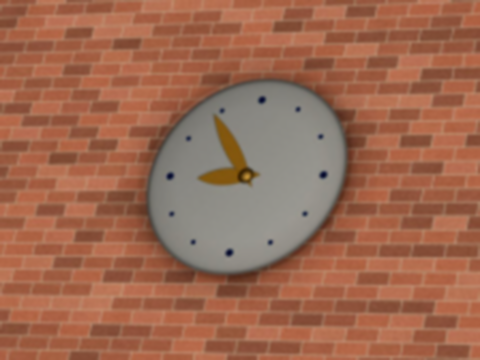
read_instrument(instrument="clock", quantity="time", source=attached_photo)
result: 8:54
